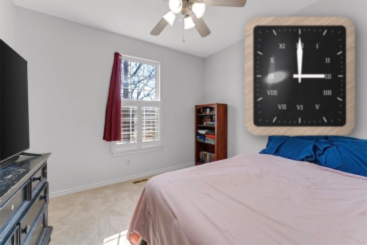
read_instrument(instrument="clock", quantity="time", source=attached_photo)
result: 3:00
